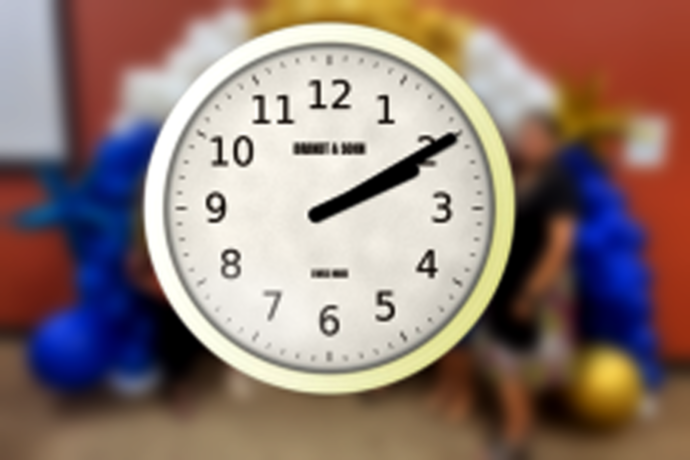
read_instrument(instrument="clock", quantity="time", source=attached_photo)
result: 2:10
